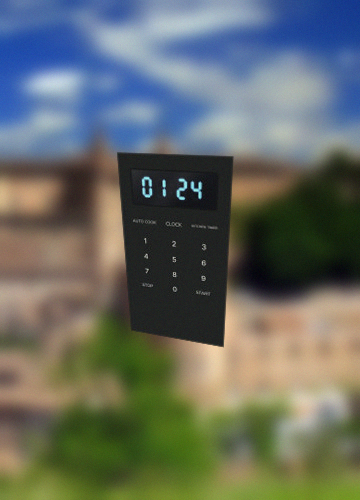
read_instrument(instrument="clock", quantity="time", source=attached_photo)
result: 1:24
